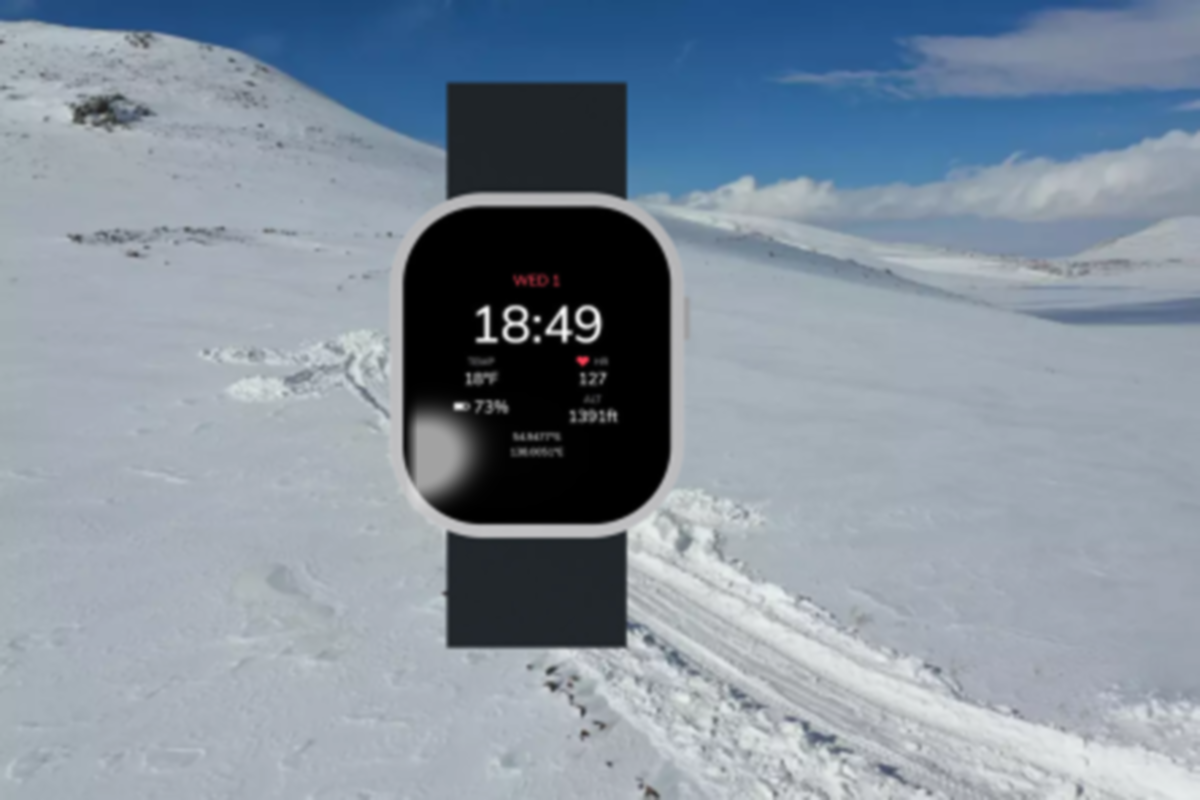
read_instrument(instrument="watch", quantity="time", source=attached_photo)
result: 18:49
